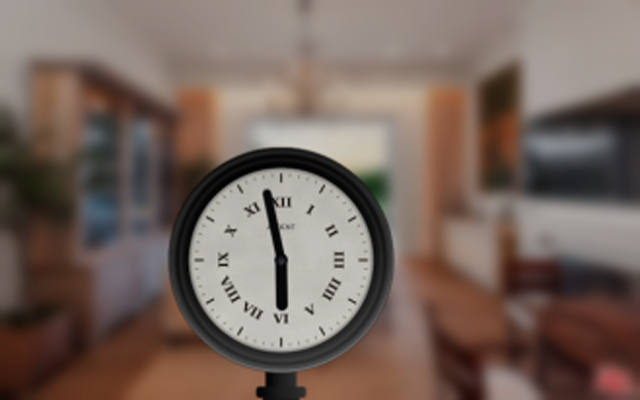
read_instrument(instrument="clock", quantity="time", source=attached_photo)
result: 5:58
